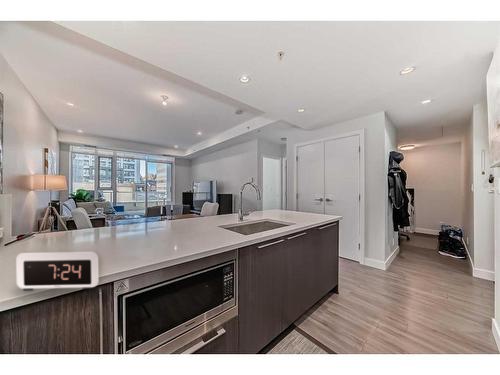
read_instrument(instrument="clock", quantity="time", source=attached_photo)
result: 7:24
